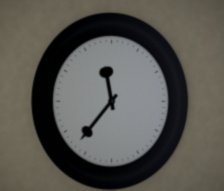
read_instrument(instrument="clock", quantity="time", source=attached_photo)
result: 11:37
